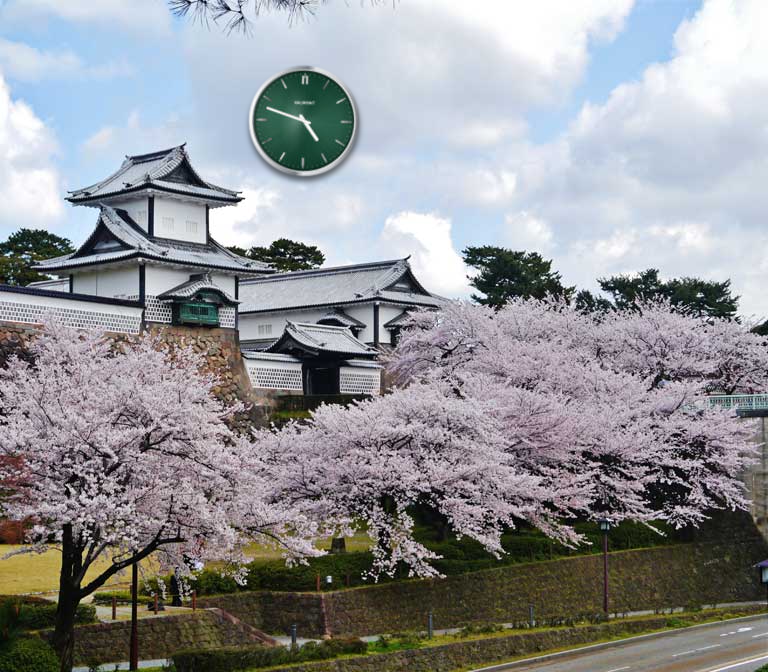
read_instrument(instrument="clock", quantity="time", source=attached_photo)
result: 4:48
